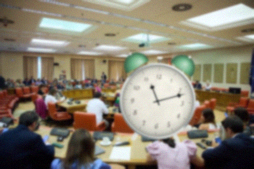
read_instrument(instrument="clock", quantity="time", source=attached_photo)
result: 11:12
